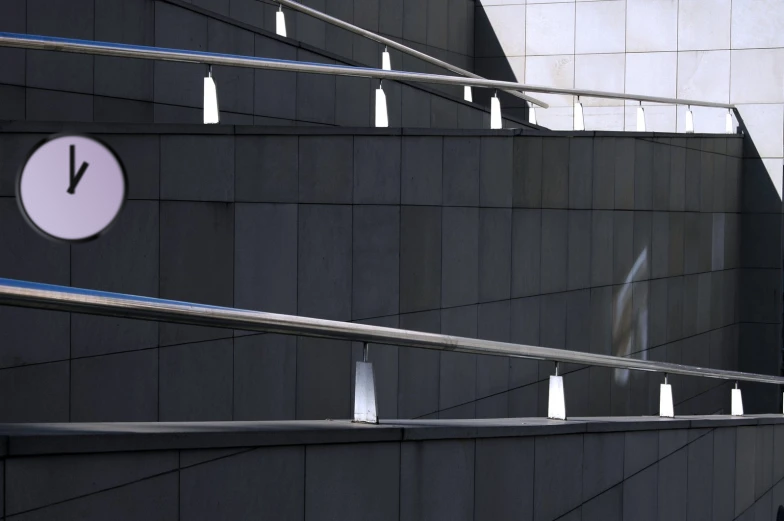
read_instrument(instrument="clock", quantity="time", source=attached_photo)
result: 1:00
